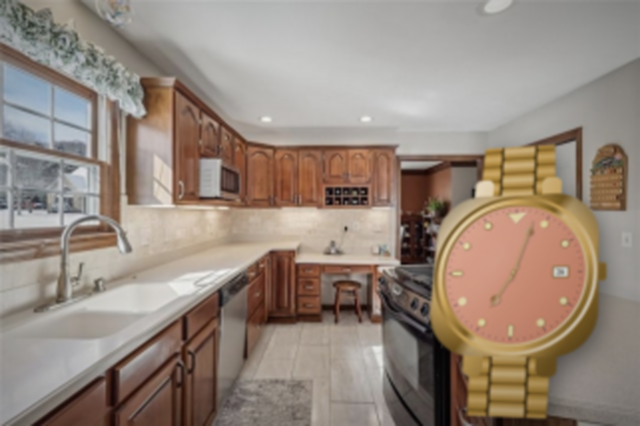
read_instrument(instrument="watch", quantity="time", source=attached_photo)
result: 7:03
